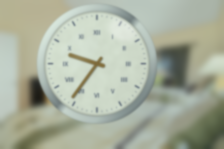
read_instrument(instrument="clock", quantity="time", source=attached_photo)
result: 9:36
